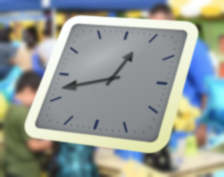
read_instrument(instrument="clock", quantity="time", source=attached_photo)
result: 12:42
